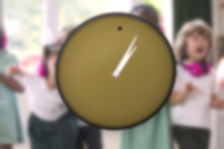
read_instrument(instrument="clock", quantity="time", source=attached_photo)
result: 1:04
